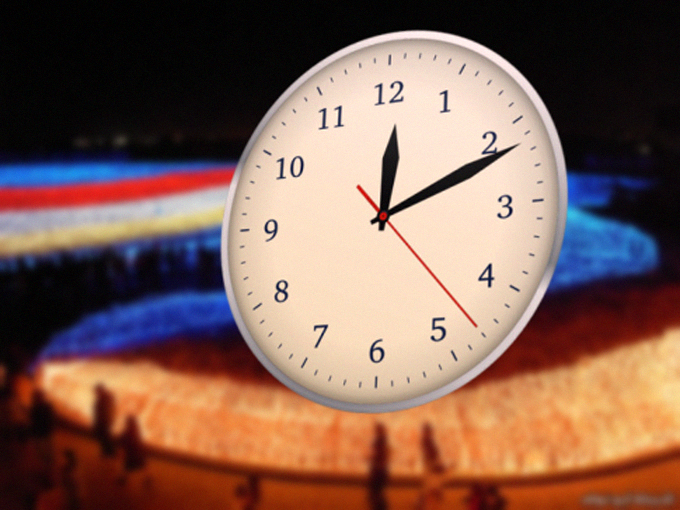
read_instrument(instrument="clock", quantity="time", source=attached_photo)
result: 12:11:23
